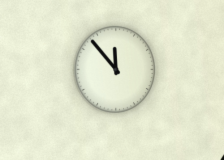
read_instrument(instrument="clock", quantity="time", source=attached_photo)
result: 11:53
